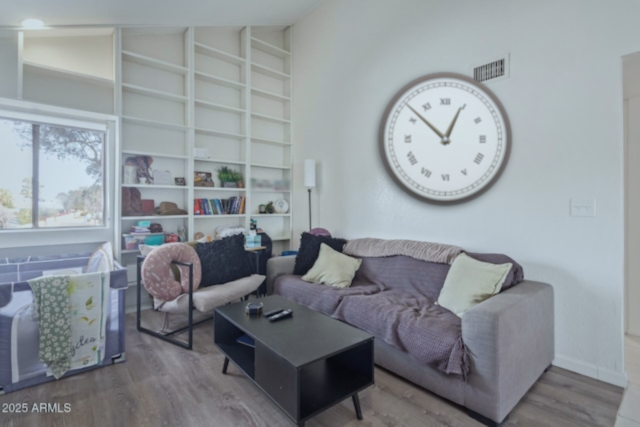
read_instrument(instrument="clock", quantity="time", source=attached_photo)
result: 12:52
